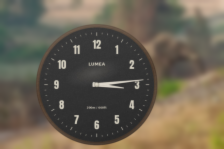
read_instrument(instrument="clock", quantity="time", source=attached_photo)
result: 3:14
